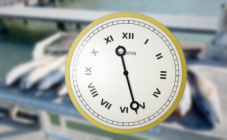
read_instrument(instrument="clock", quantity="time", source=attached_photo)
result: 11:27
